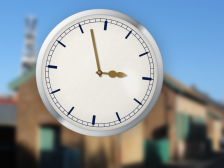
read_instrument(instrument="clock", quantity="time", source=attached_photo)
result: 2:57
